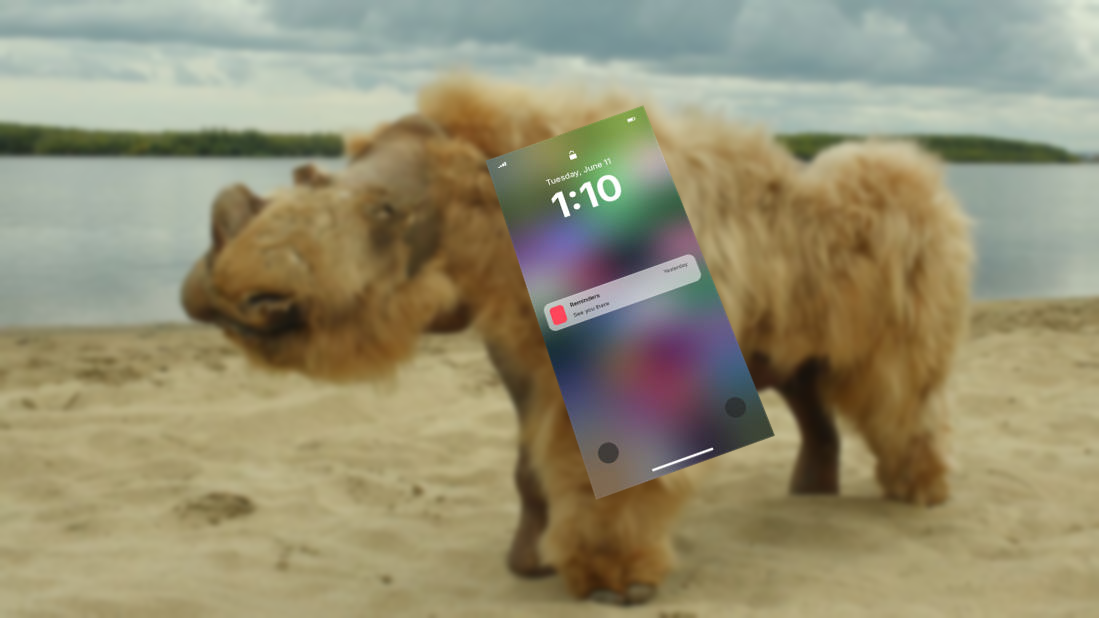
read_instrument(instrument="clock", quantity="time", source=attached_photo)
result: 1:10
